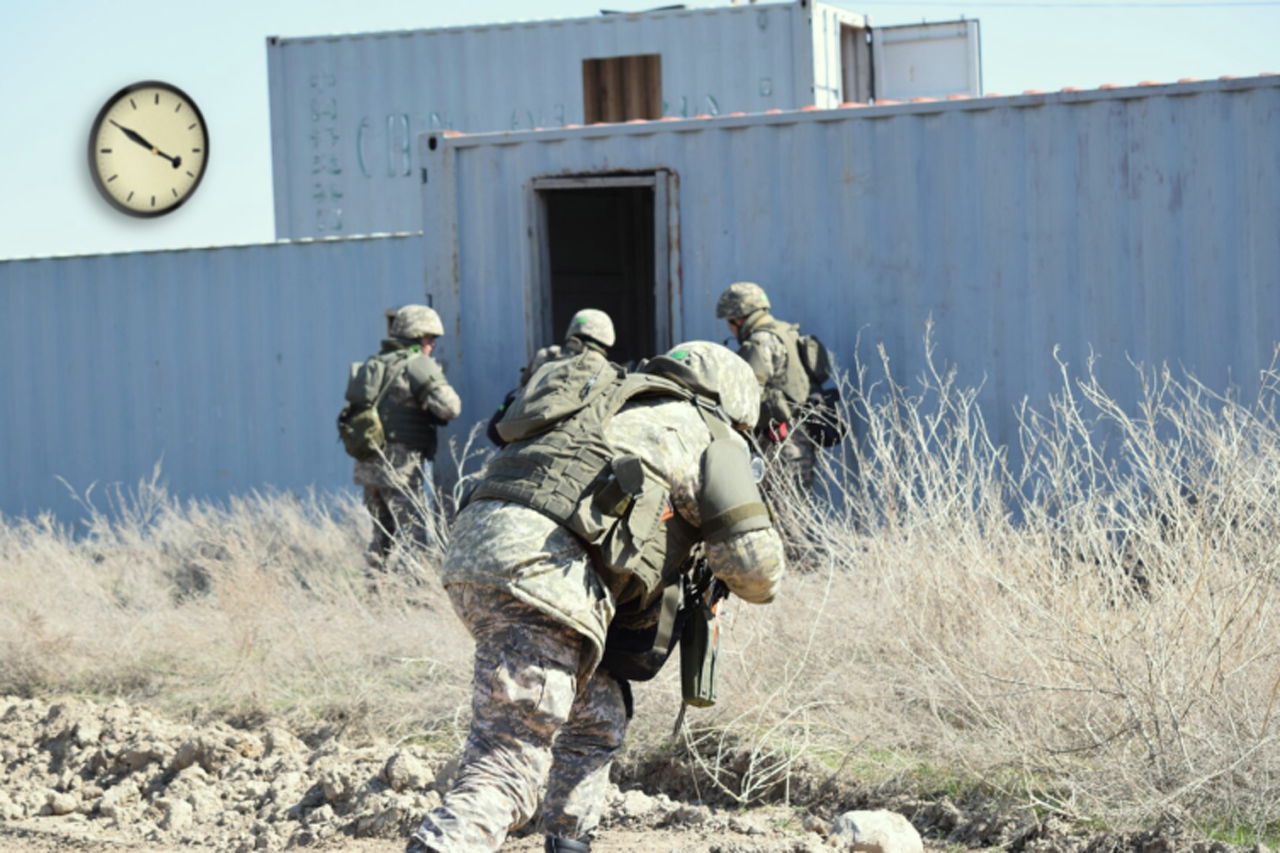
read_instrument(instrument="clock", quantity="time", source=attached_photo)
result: 3:50
